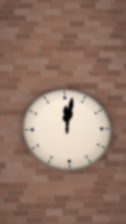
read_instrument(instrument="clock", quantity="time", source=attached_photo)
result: 12:02
